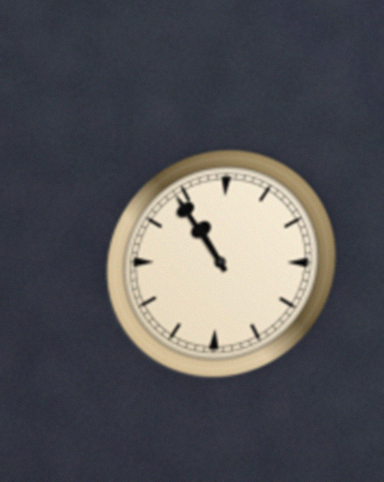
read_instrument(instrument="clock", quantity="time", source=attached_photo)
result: 10:54
